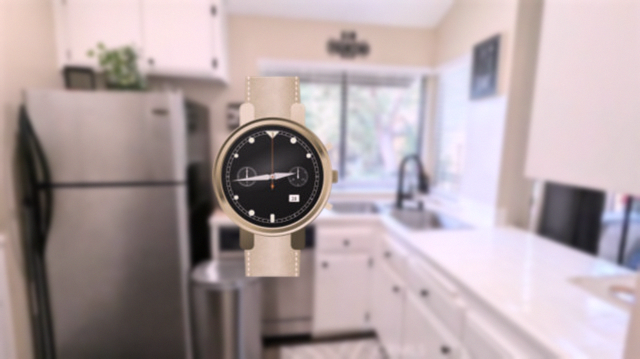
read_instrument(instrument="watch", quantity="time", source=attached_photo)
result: 2:44
